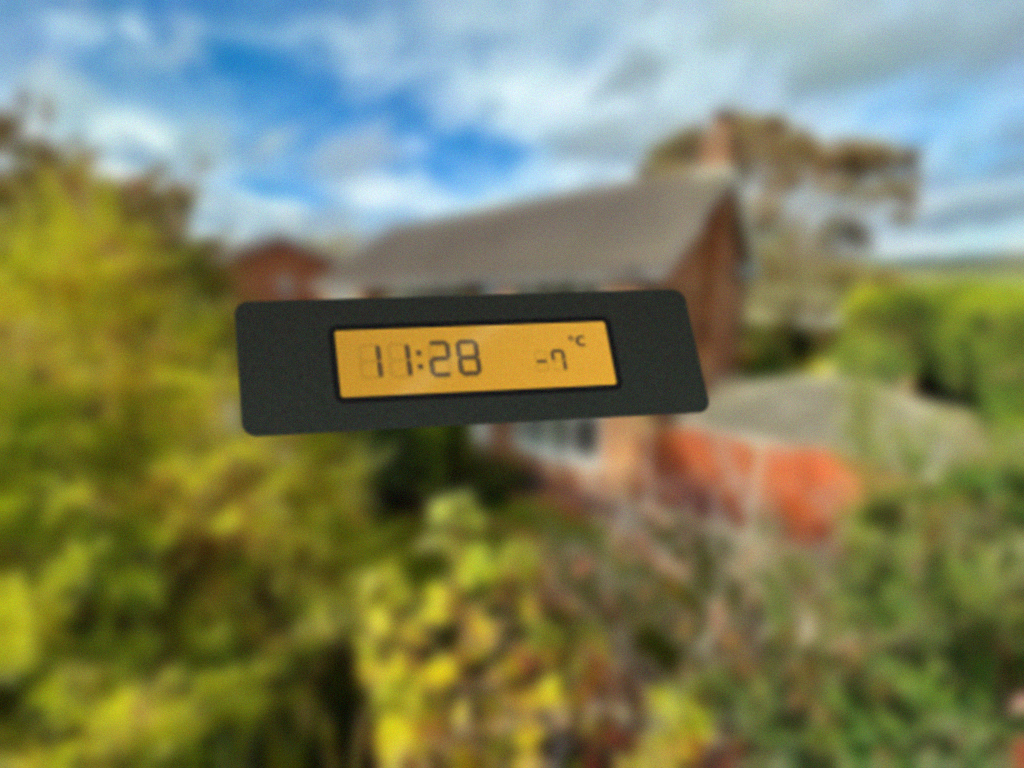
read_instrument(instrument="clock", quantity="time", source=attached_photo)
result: 11:28
